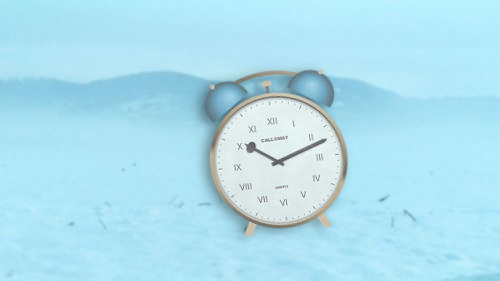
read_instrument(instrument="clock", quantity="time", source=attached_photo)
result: 10:12
